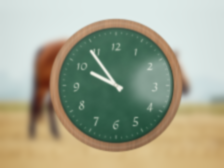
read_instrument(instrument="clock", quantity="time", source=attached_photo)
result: 9:54
